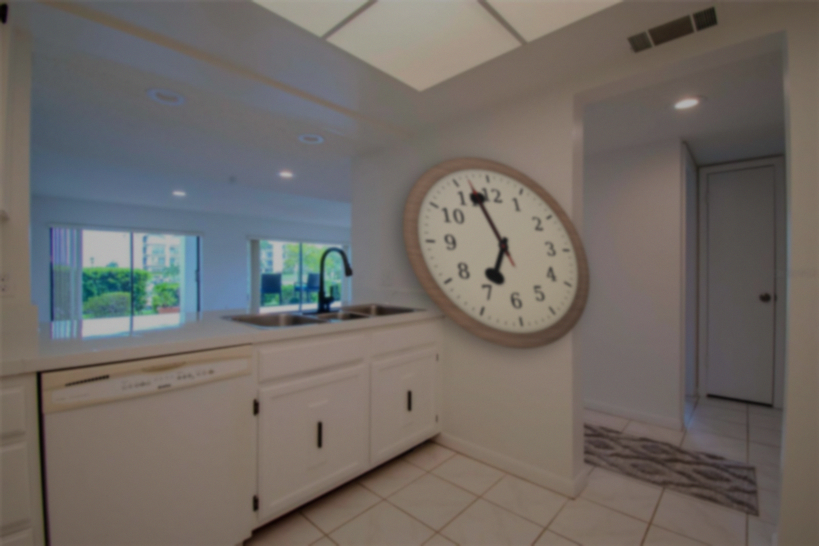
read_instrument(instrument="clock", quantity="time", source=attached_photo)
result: 6:56:57
